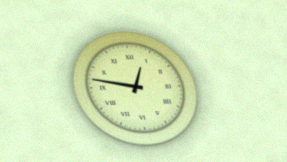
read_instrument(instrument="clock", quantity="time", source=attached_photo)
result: 12:47
